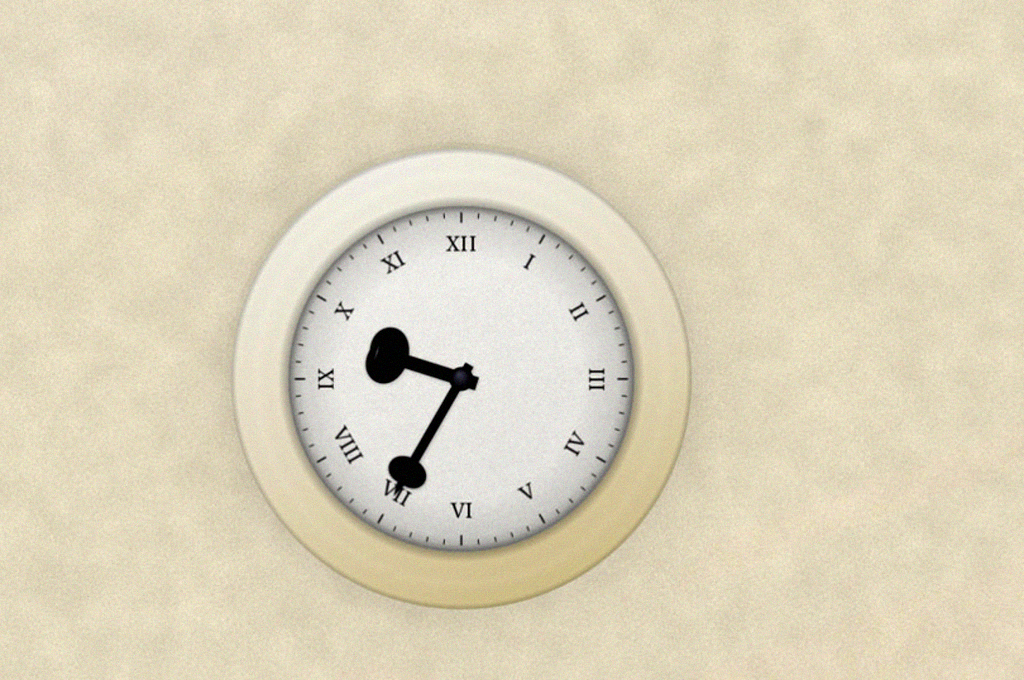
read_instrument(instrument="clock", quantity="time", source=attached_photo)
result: 9:35
